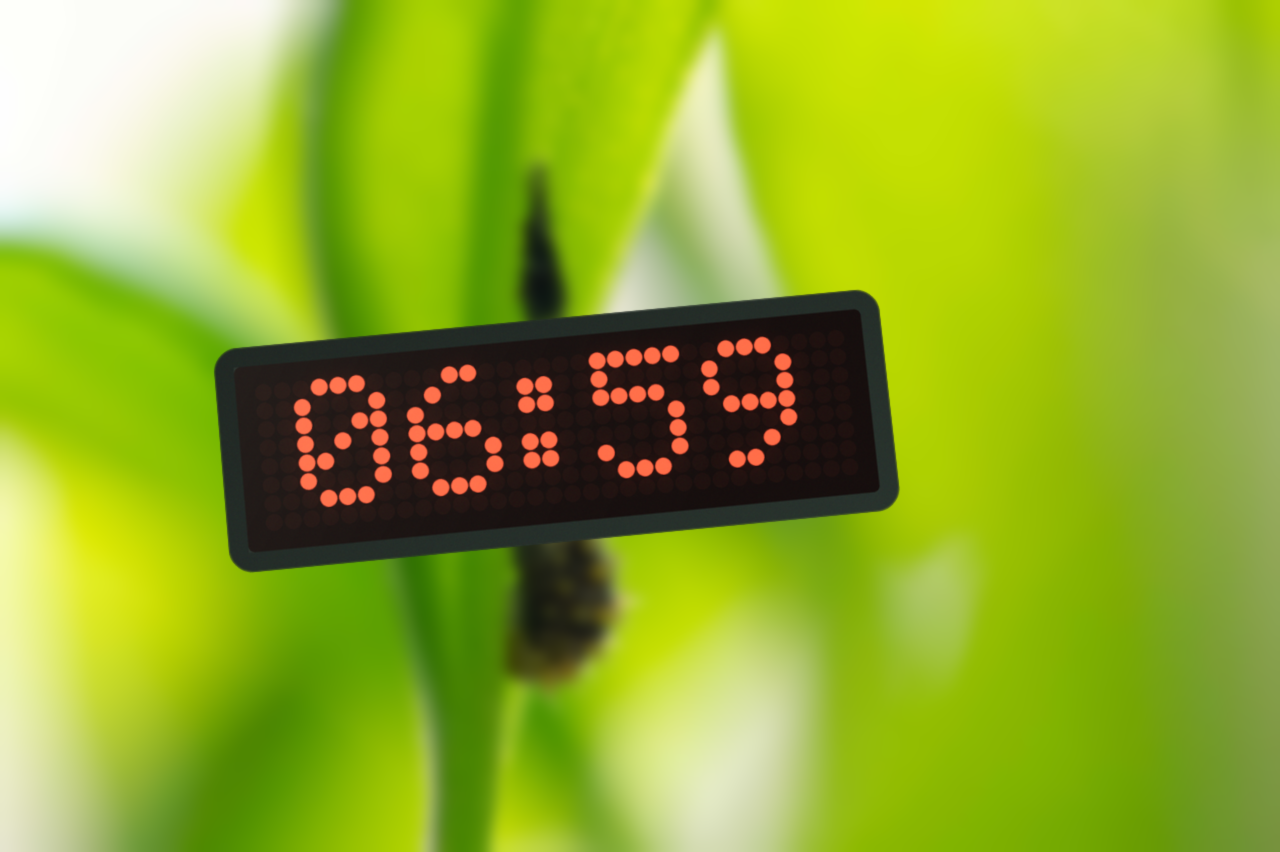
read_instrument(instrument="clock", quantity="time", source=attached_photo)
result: 6:59
